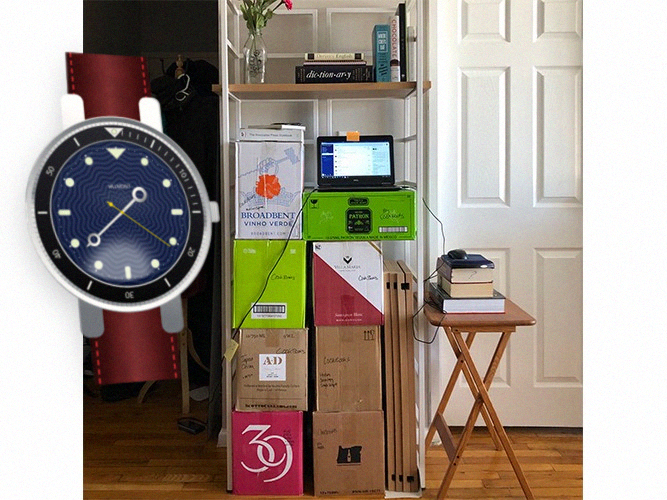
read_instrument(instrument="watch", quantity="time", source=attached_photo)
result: 1:38:21
